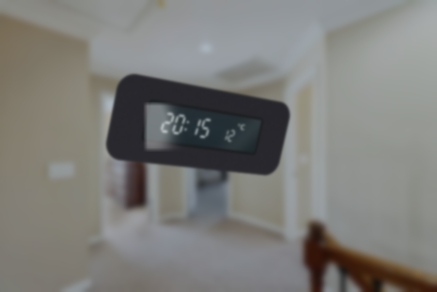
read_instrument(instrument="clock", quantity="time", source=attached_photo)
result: 20:15
